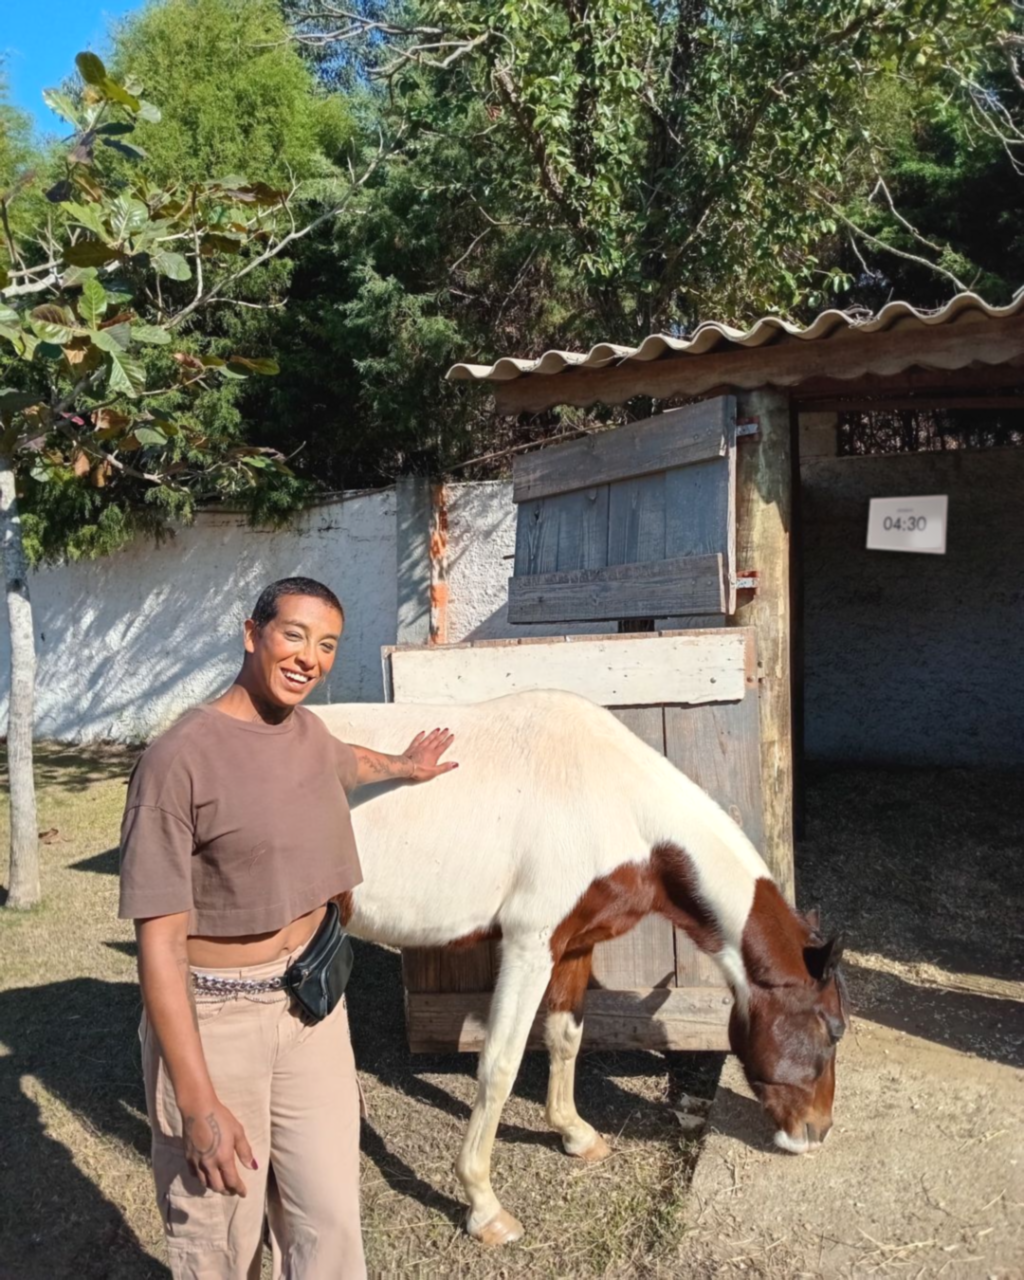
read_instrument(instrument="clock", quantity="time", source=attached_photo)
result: 4:30
